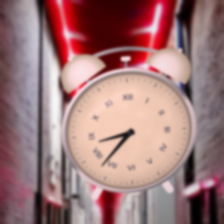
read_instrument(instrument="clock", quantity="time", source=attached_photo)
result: 8:37
